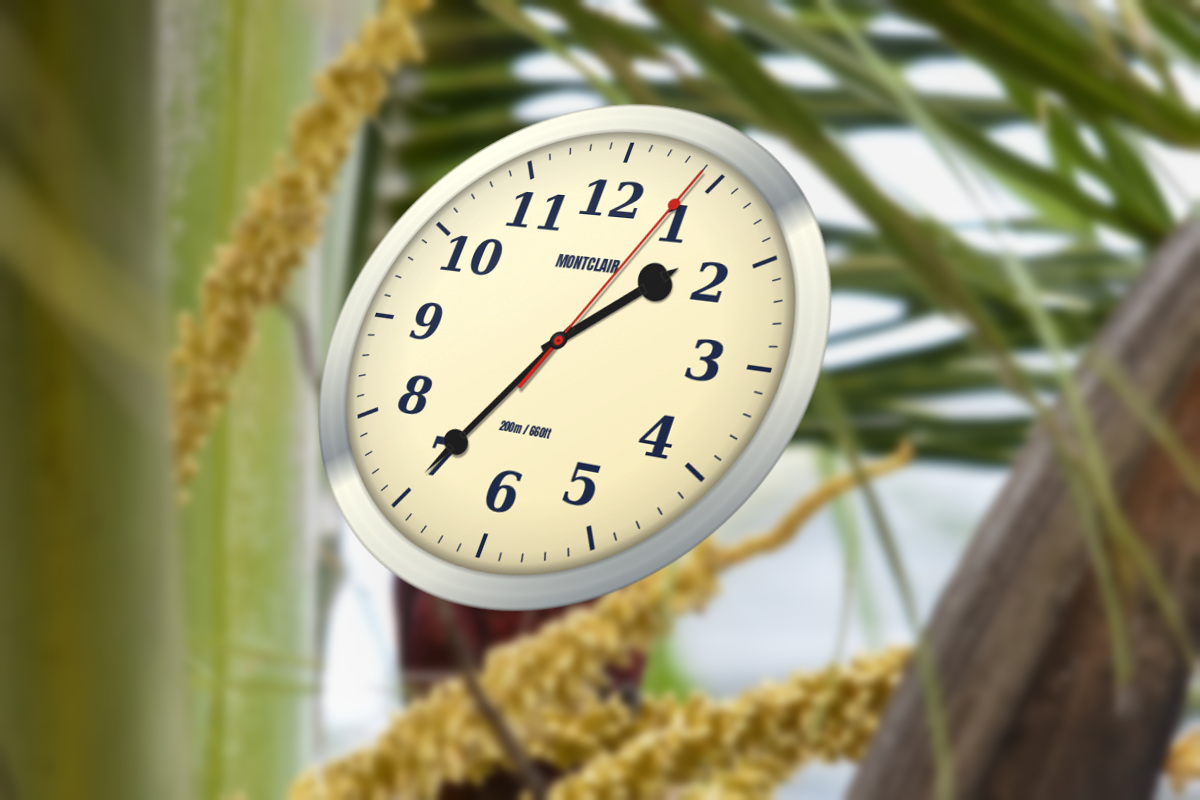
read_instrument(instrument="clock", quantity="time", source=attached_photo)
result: 1:35:04
